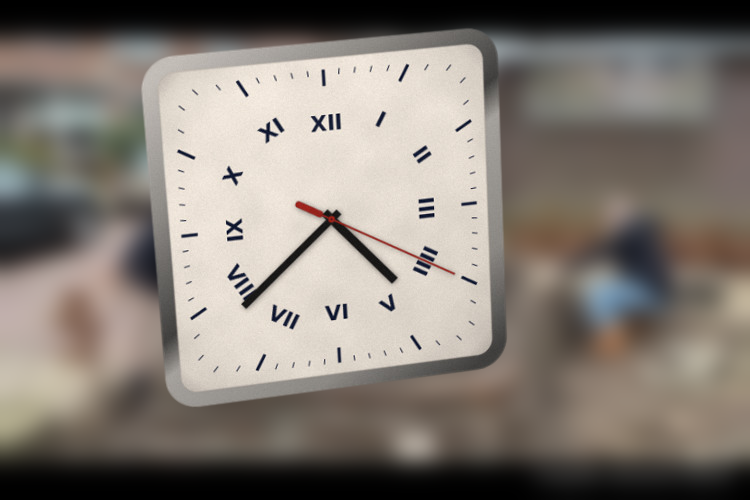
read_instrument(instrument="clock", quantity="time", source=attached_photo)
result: 4:38:20
